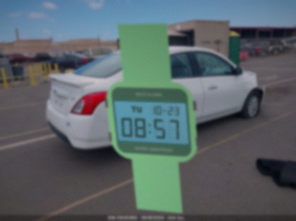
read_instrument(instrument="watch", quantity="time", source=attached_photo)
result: 8:57
